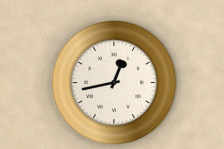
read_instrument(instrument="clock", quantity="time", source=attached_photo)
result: 12:43
